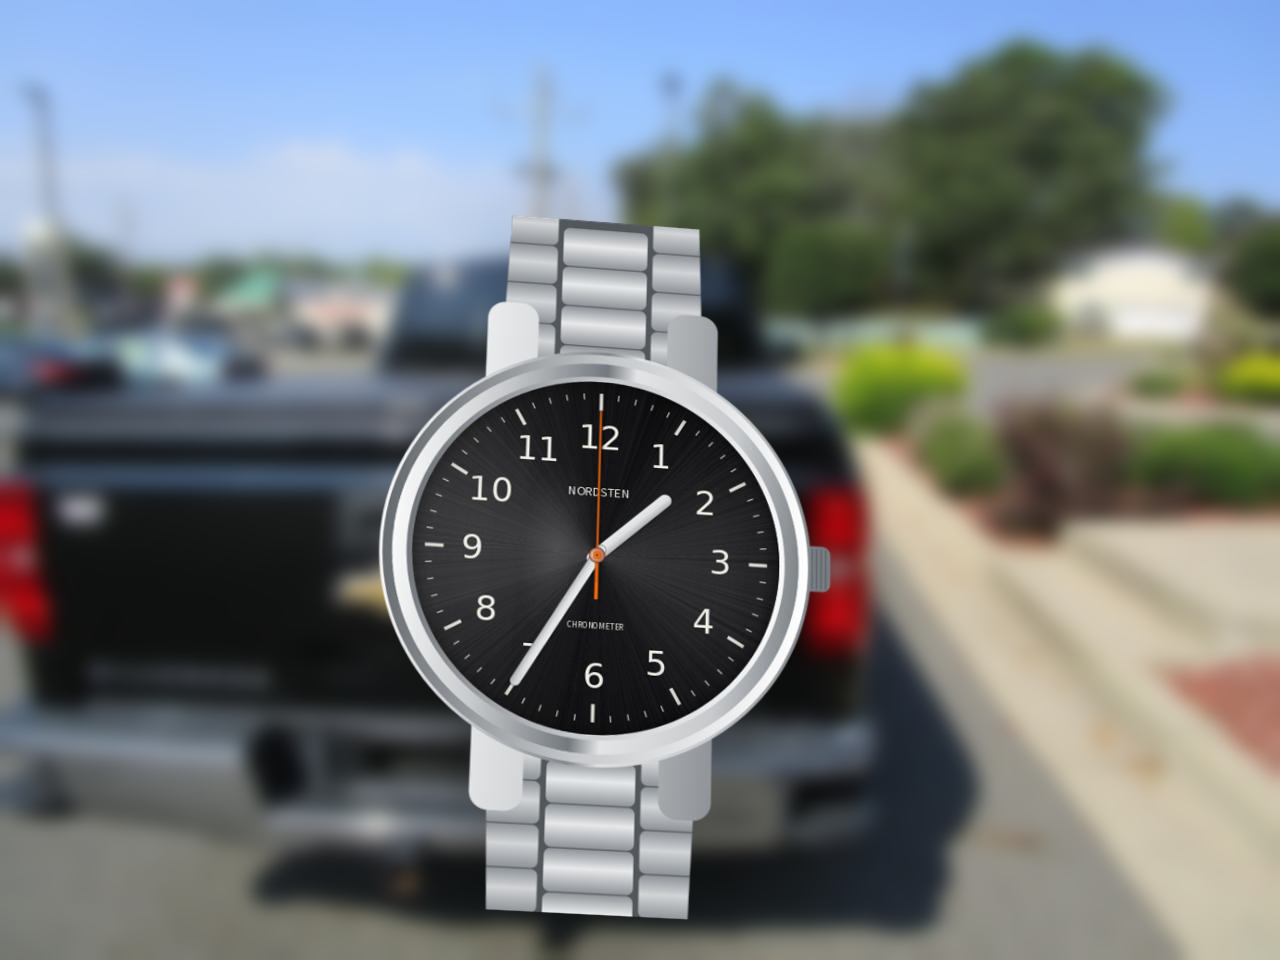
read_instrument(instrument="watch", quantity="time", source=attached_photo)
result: 1:35:00
